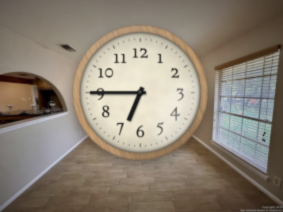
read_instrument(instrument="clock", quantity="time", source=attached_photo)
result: 6:45
